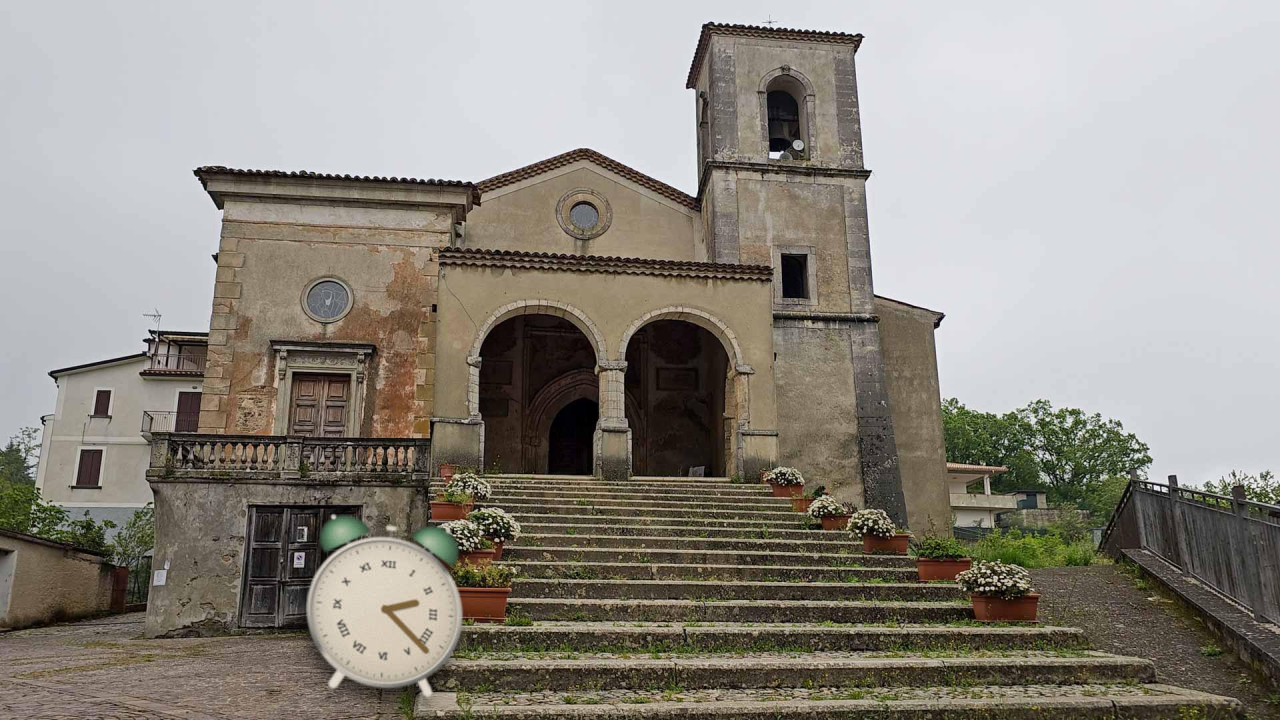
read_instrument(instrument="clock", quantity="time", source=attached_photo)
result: 2:22
